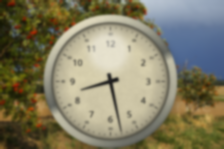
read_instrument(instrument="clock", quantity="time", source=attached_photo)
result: 8:28
